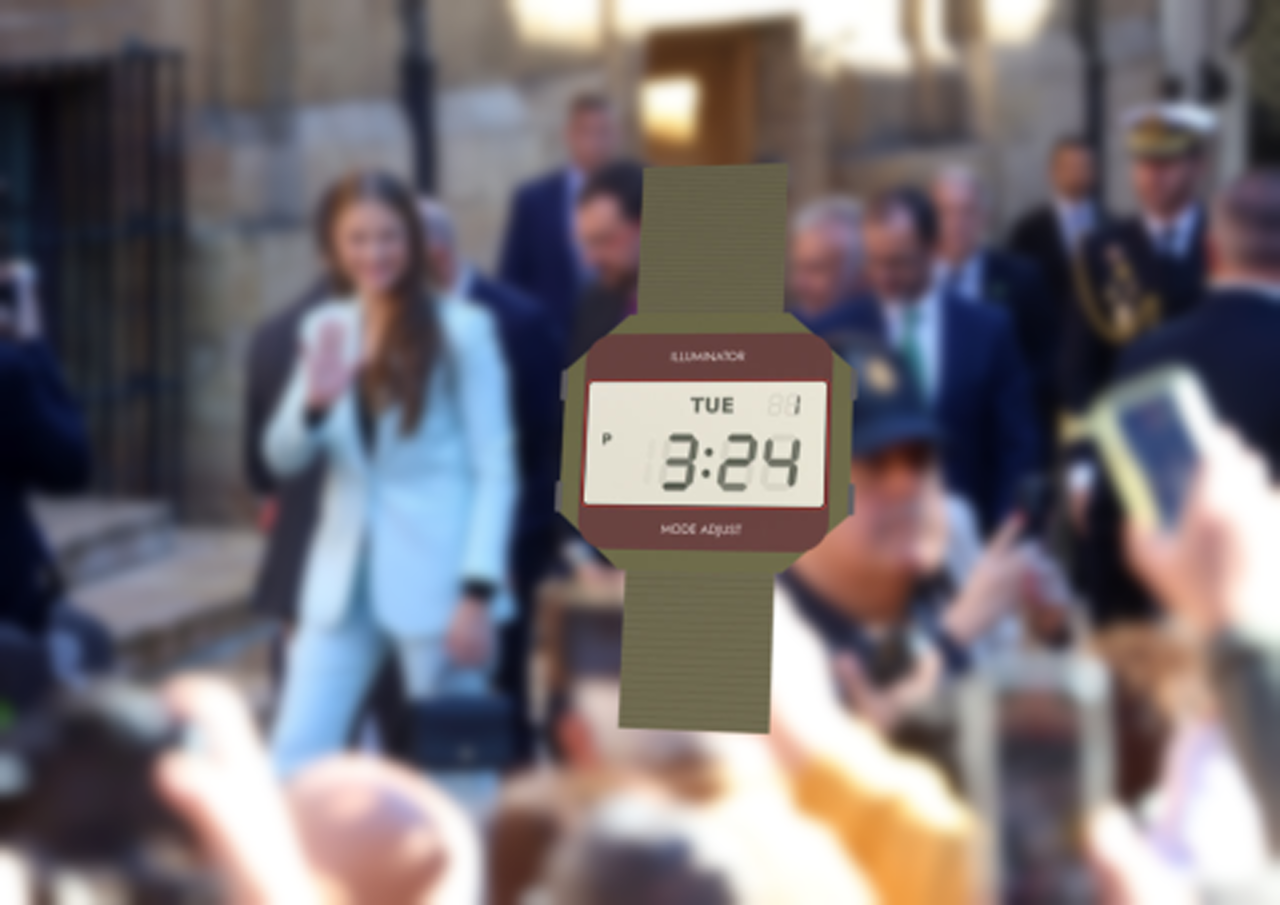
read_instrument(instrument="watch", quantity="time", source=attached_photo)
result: 3:24
